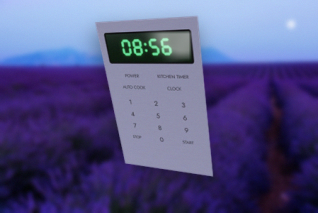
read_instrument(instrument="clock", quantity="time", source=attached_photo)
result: 8:56
